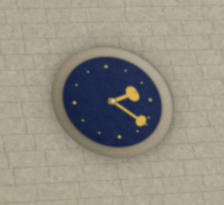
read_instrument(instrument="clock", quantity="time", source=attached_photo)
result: 2:22
